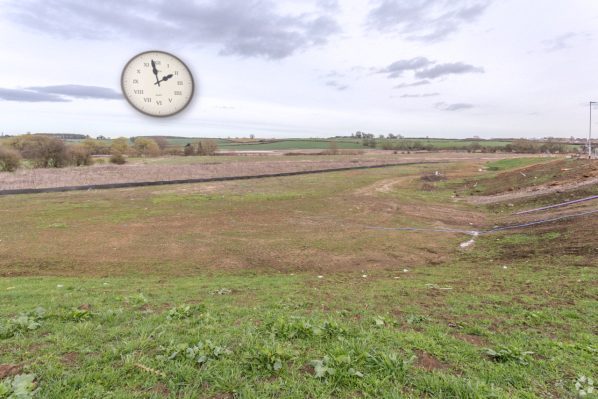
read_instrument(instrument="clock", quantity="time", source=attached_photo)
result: 1:58
